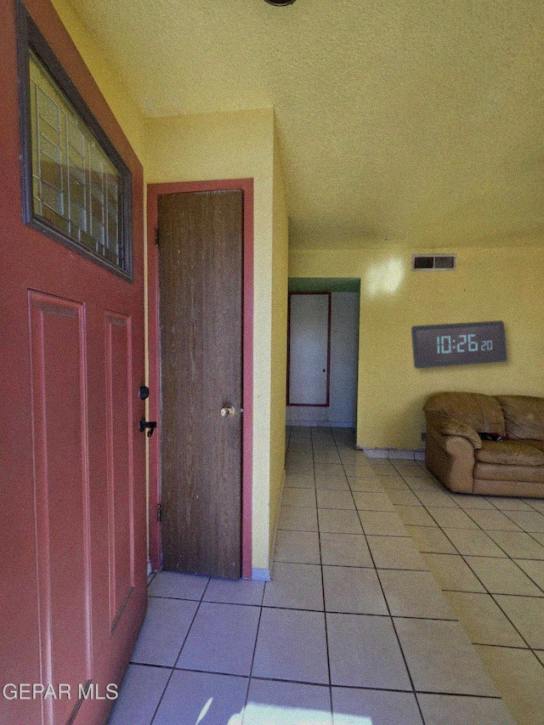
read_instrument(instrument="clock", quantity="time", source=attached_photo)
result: 10:26:20
